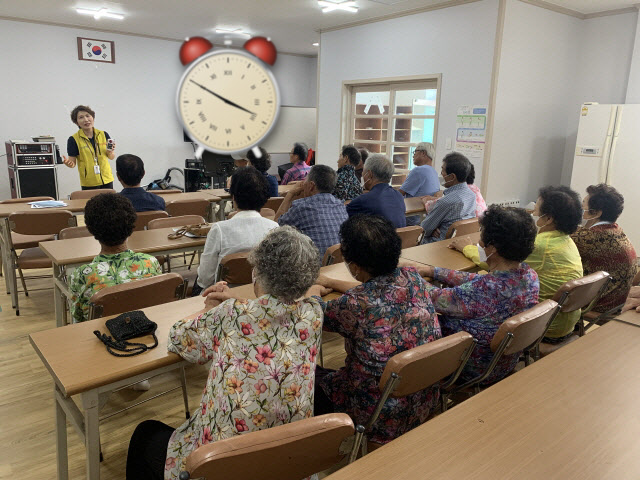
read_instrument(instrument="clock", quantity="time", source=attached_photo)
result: 3:50
